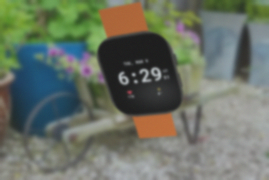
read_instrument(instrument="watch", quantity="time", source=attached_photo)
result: 6:29
